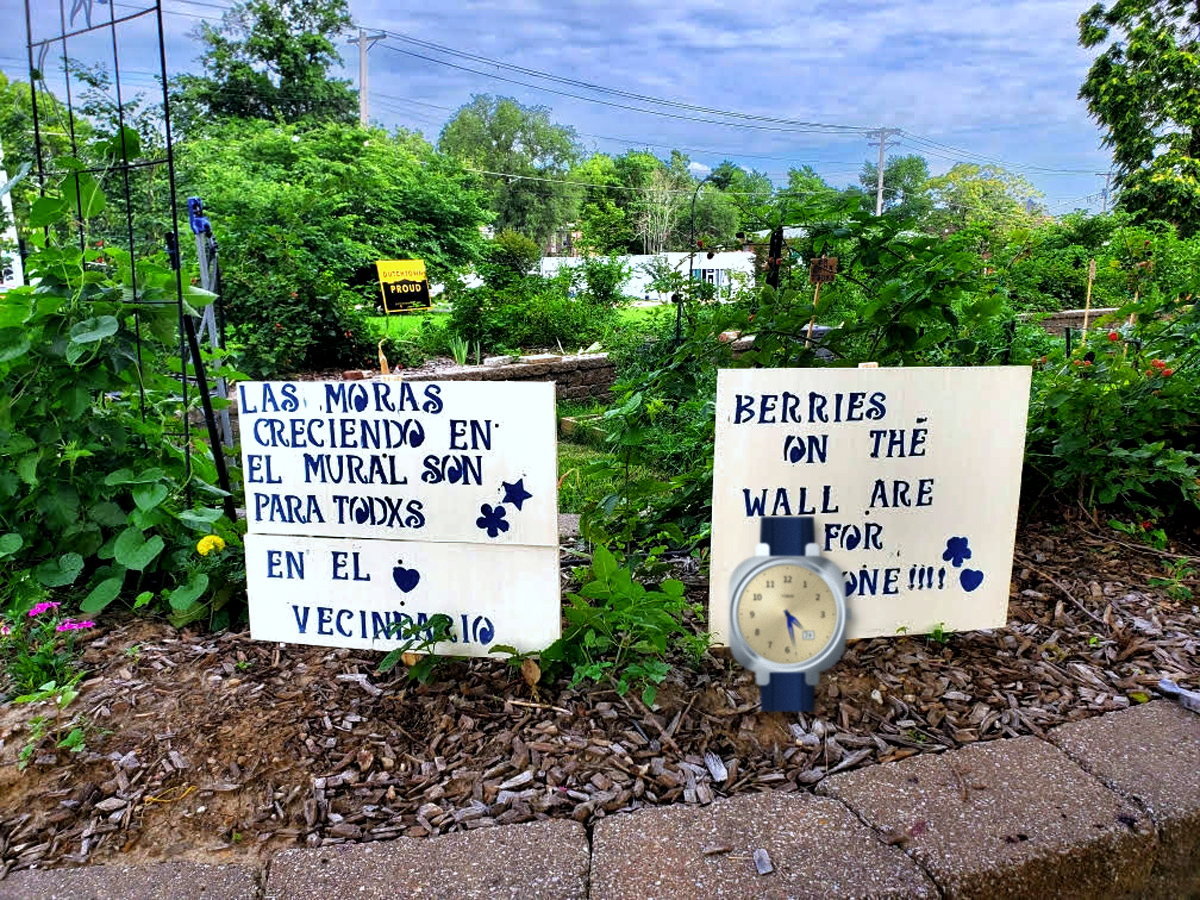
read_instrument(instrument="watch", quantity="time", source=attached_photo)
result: 4:28
